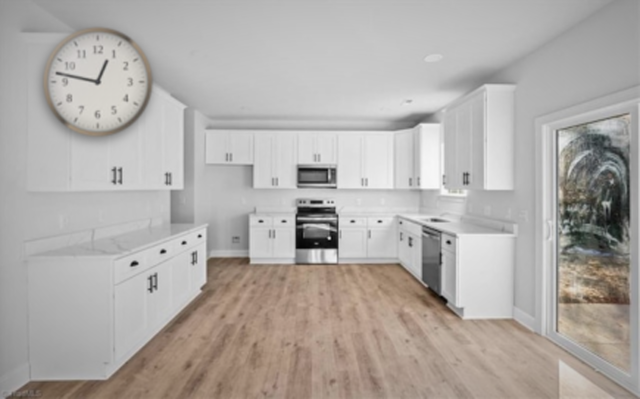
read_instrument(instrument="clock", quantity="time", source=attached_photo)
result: 12:47
